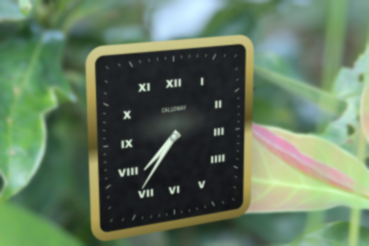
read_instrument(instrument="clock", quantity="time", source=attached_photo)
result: 7:36
